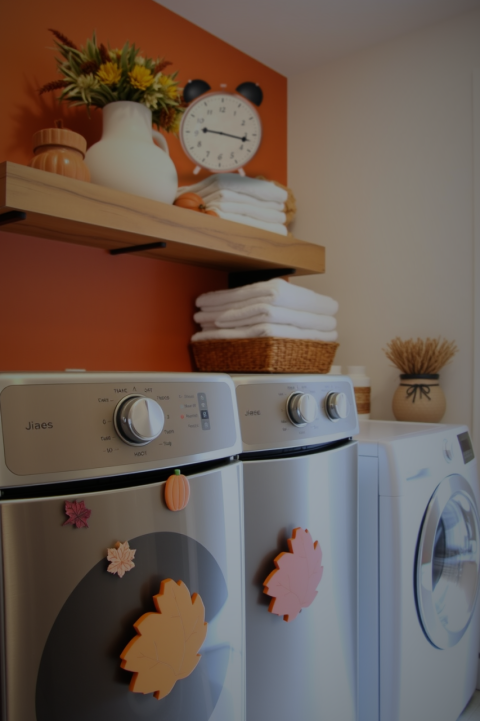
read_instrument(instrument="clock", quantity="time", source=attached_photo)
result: 9:17
